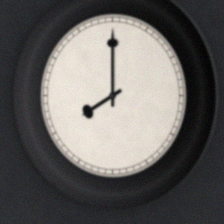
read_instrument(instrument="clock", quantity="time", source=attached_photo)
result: 8:00
